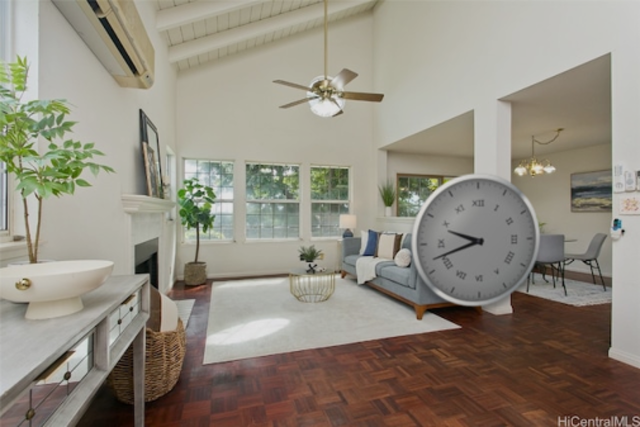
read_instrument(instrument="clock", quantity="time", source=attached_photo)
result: 9:42
